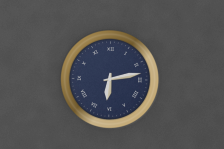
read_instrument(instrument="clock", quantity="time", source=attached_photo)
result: 6:13
